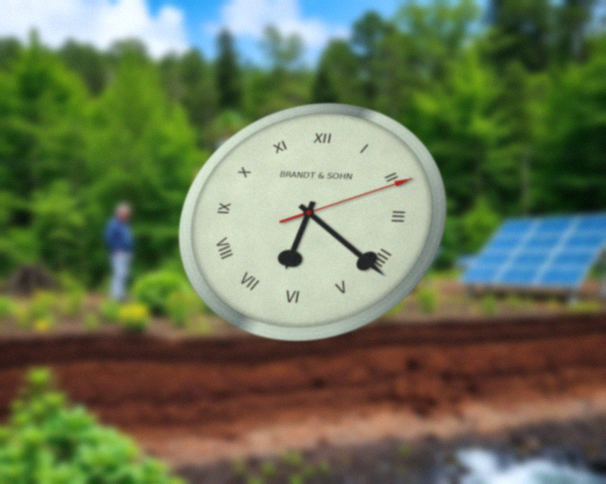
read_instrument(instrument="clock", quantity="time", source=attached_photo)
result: 6:21:11
